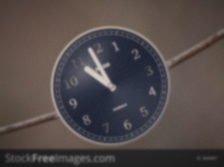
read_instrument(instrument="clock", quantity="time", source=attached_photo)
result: 10:59
